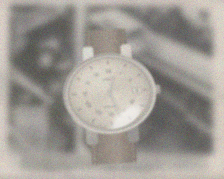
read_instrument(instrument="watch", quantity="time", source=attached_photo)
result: 12:27
